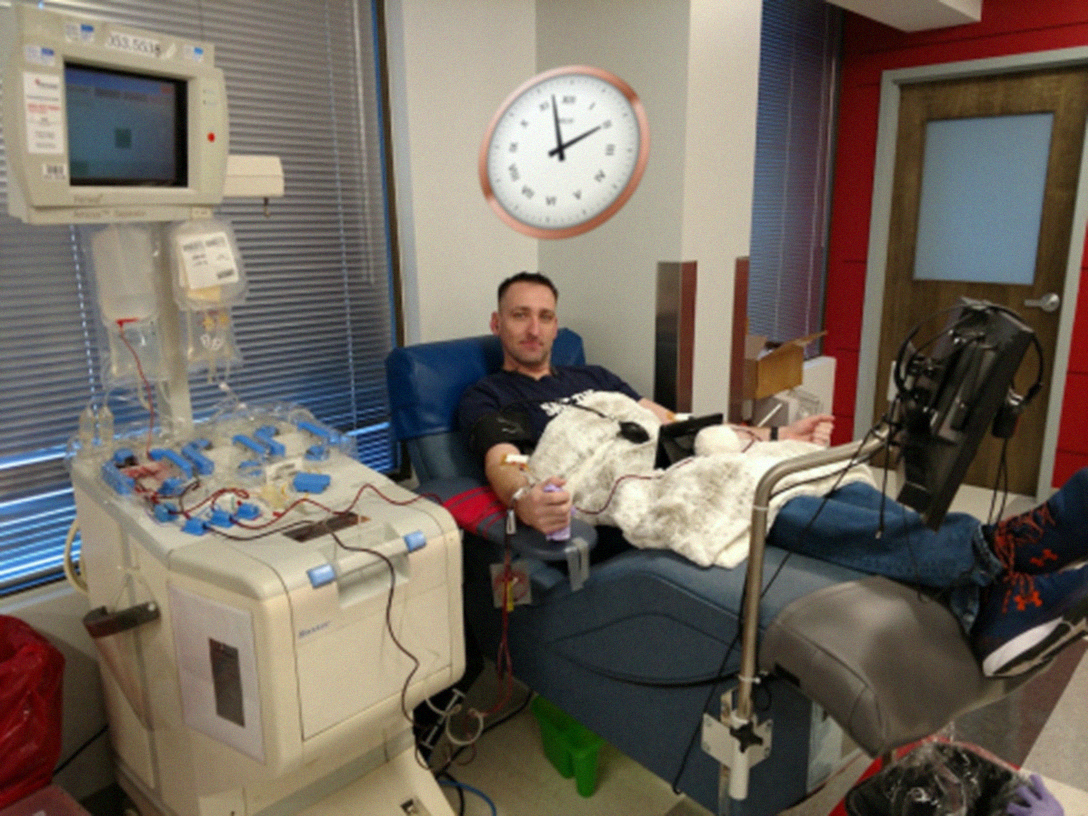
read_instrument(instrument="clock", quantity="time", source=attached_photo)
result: 1:57
